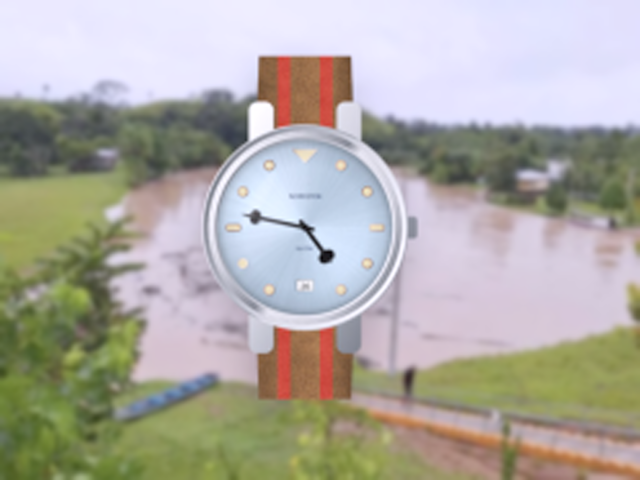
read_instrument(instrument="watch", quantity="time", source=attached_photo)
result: 4:47
